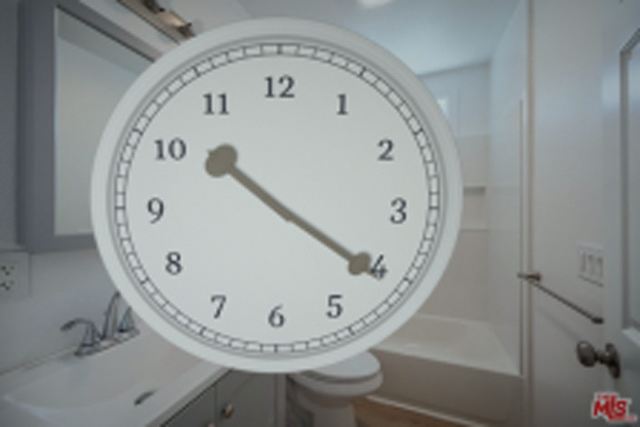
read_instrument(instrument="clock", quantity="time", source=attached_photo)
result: 10:21
